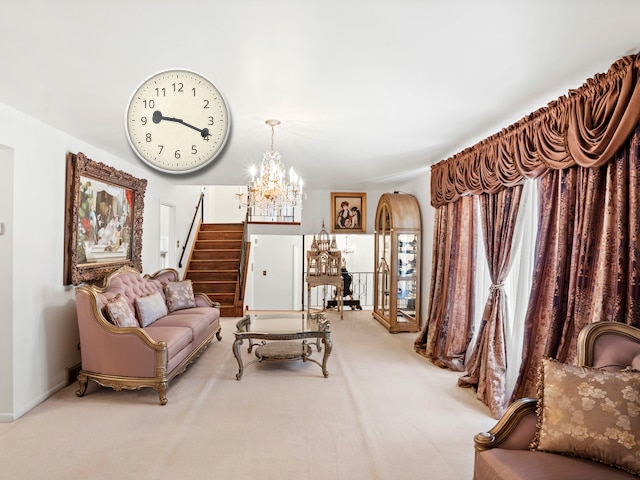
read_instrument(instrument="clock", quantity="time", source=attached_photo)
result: 9:19
